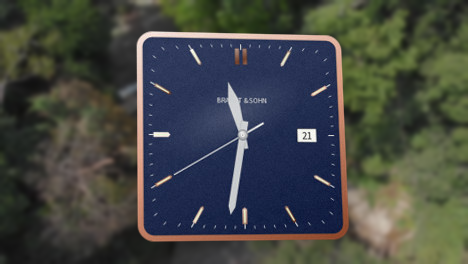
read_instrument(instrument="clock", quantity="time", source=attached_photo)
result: 11:31:40
